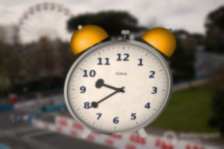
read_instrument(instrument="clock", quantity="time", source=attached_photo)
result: 9:39
